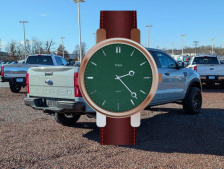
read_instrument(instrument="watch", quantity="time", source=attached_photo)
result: 2:23
